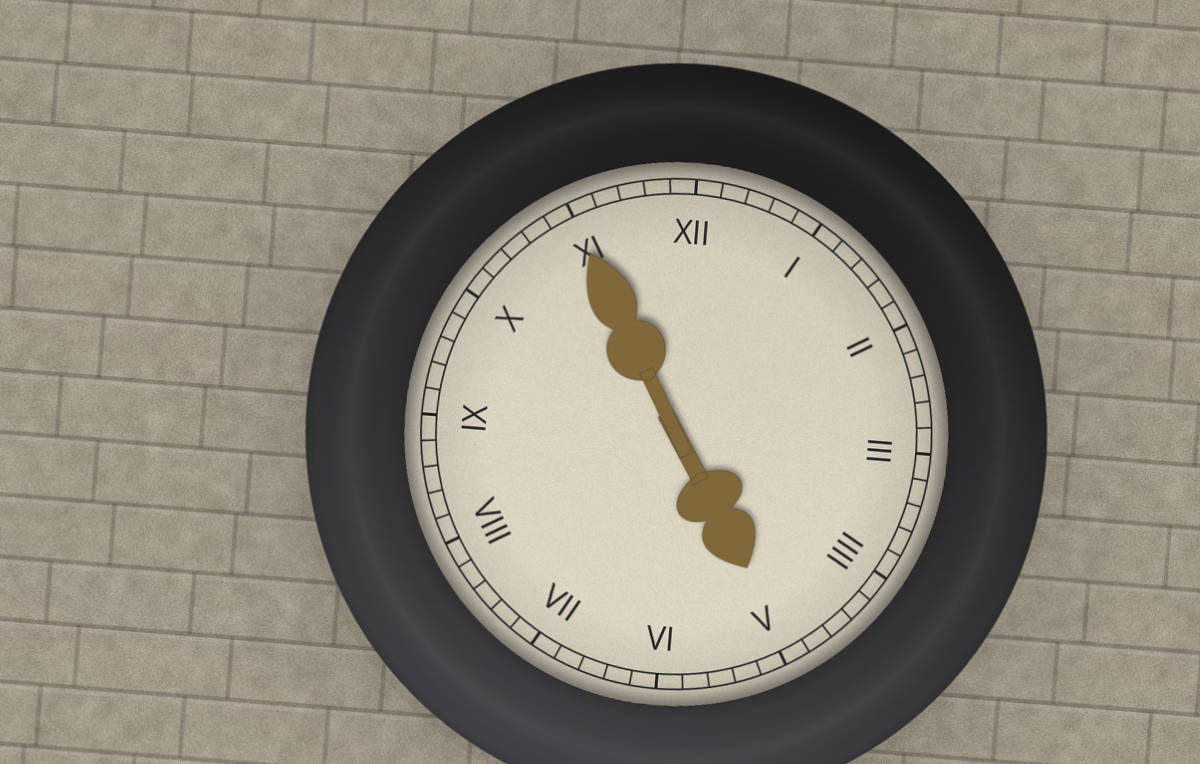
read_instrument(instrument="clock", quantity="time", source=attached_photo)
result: 4:55
